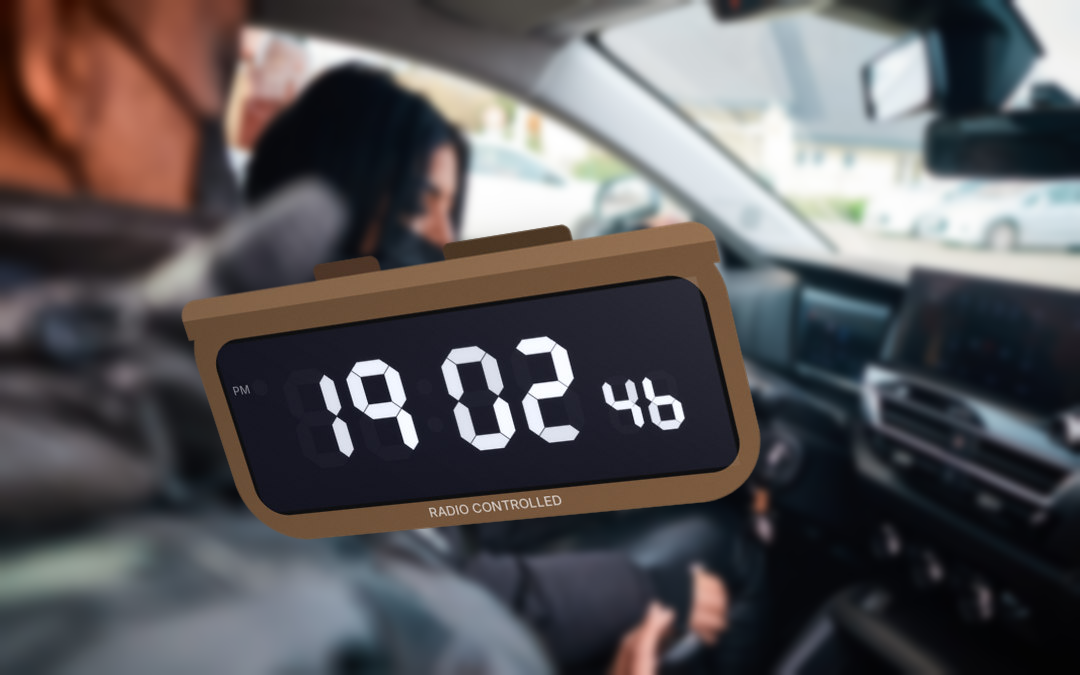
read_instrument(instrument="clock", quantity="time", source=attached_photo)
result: 19:02:46
